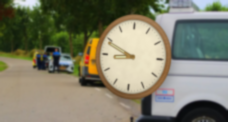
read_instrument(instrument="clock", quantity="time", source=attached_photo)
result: 8:49
